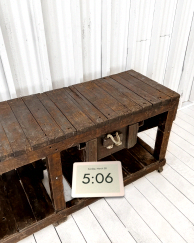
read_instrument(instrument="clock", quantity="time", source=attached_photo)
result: 5:06
